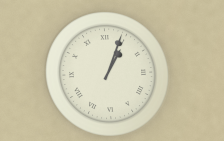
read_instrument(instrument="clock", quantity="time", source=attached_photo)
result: 1:04
